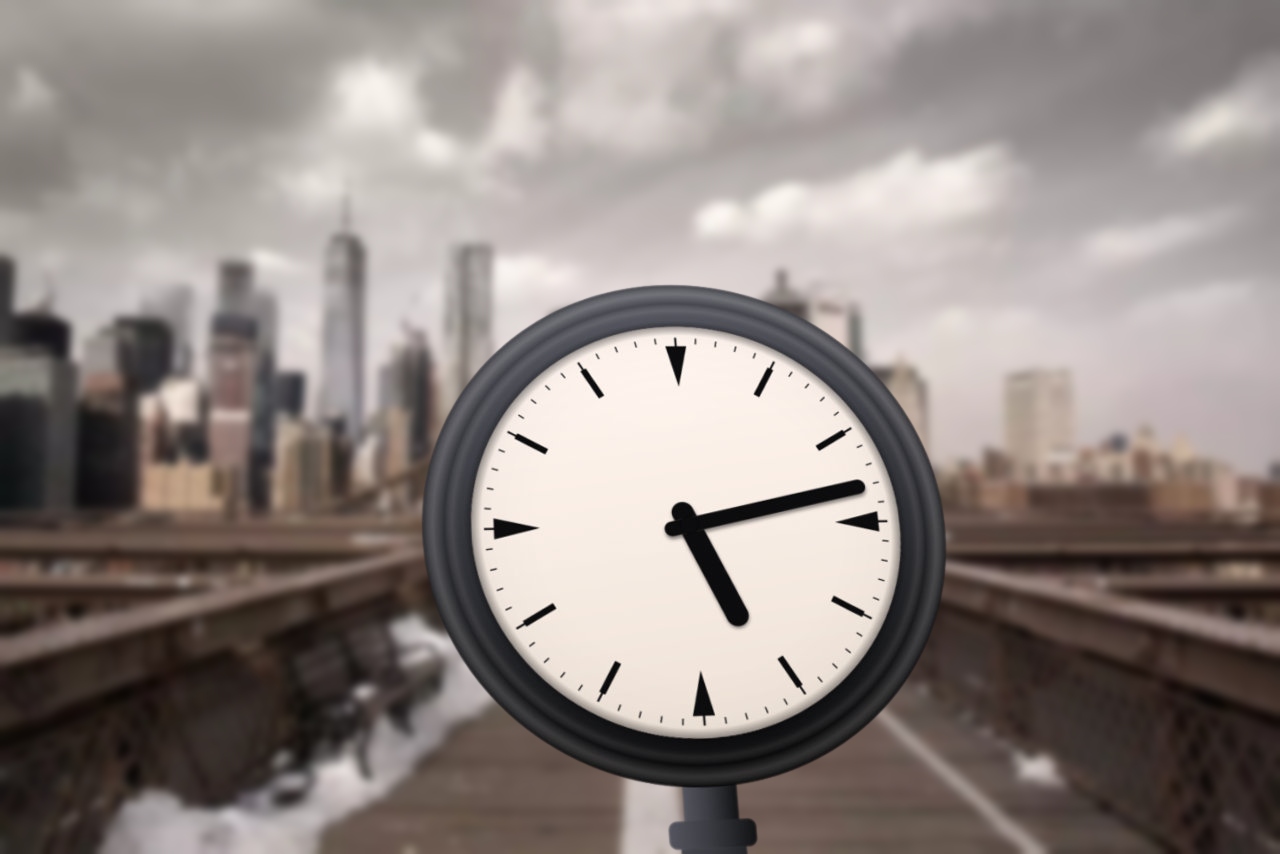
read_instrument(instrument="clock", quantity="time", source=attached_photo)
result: 5:13
